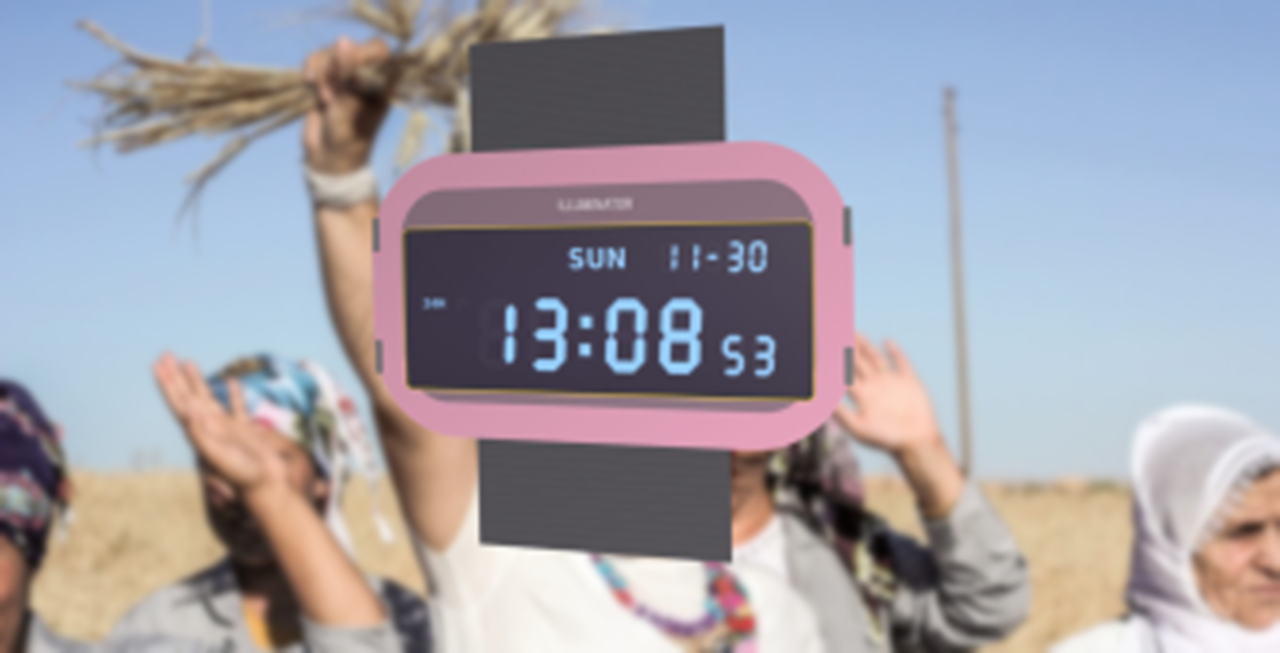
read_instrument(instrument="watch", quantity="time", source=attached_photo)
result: 13:08:53
